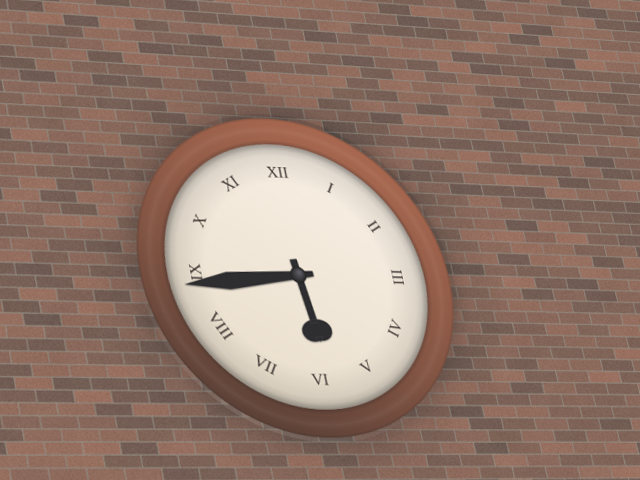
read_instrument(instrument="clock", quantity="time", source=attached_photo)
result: 5:44
